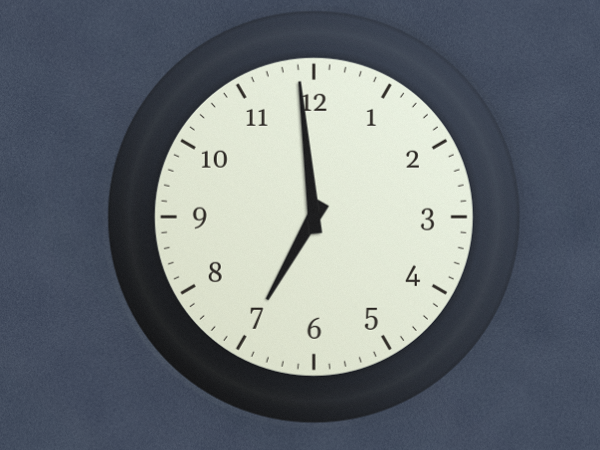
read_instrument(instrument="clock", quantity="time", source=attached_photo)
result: 6:59
